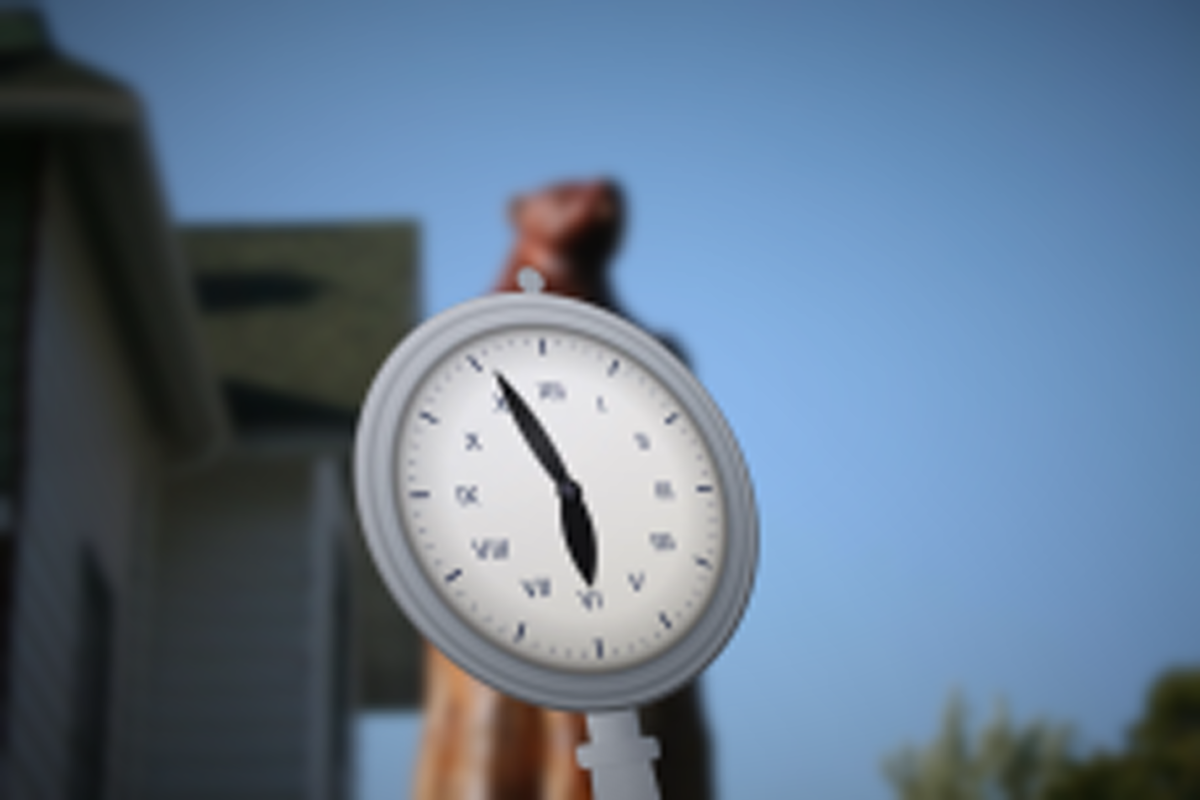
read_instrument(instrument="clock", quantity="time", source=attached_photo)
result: 5:56
